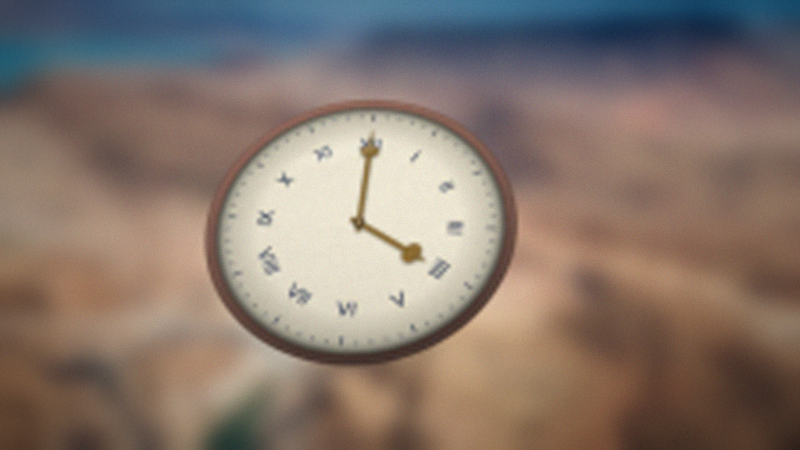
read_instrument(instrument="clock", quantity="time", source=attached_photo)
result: 4:00
